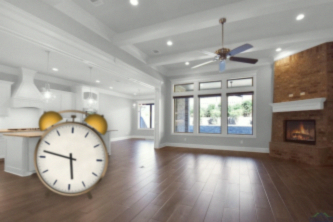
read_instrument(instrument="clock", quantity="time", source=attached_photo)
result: 5:47
